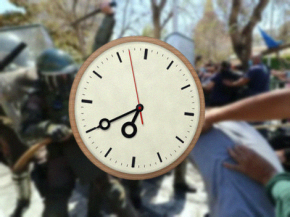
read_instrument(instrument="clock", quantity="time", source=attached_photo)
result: 6:39:57
